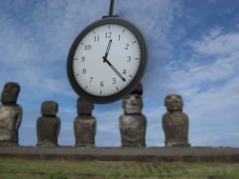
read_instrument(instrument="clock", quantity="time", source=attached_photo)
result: 12:22
